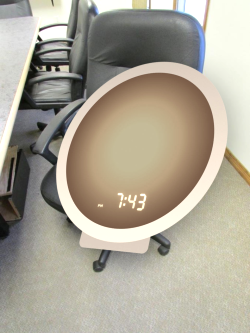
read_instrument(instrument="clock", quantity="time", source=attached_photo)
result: 7:43
